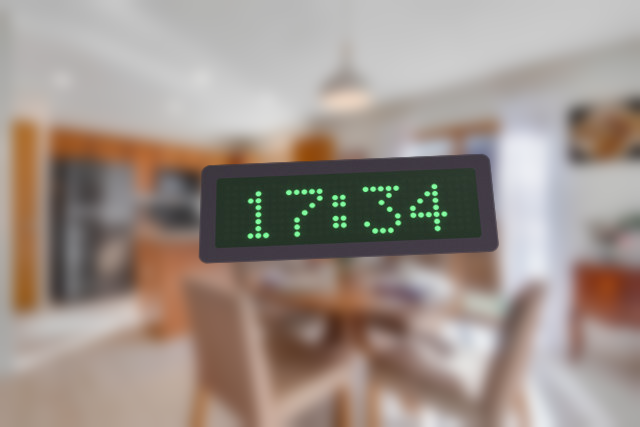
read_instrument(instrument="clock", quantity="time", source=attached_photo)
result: 17:34
